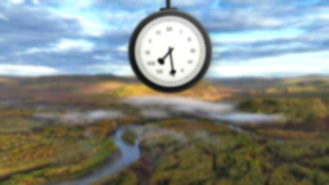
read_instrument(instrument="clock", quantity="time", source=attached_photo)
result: 7:29
